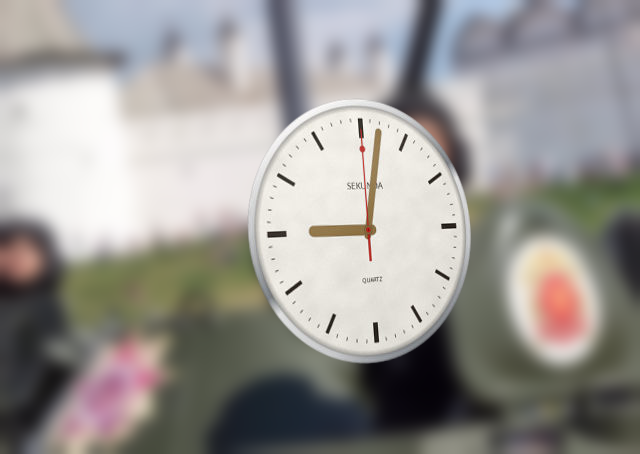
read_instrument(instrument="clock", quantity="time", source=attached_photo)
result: 9:02:00
